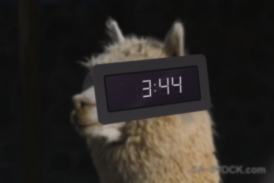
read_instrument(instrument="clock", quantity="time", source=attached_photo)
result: 3:44
